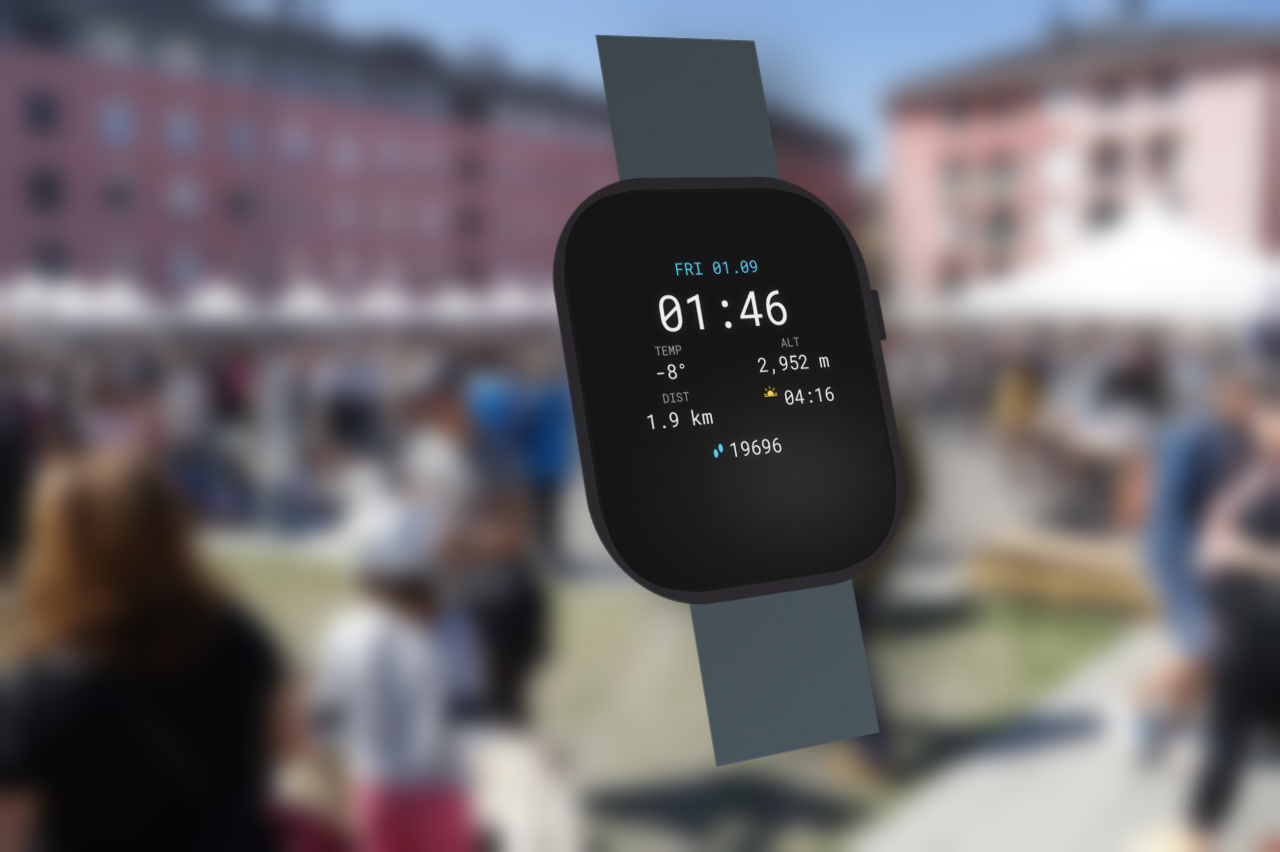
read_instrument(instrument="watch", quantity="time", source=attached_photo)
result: 1:46
